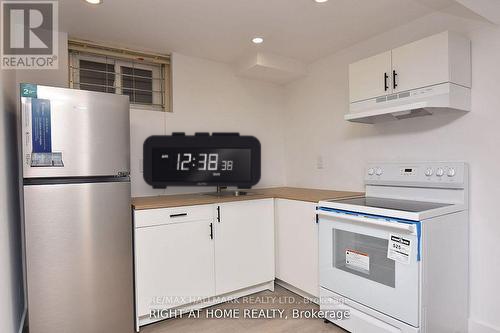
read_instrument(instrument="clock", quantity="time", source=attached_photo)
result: 12:38:38
